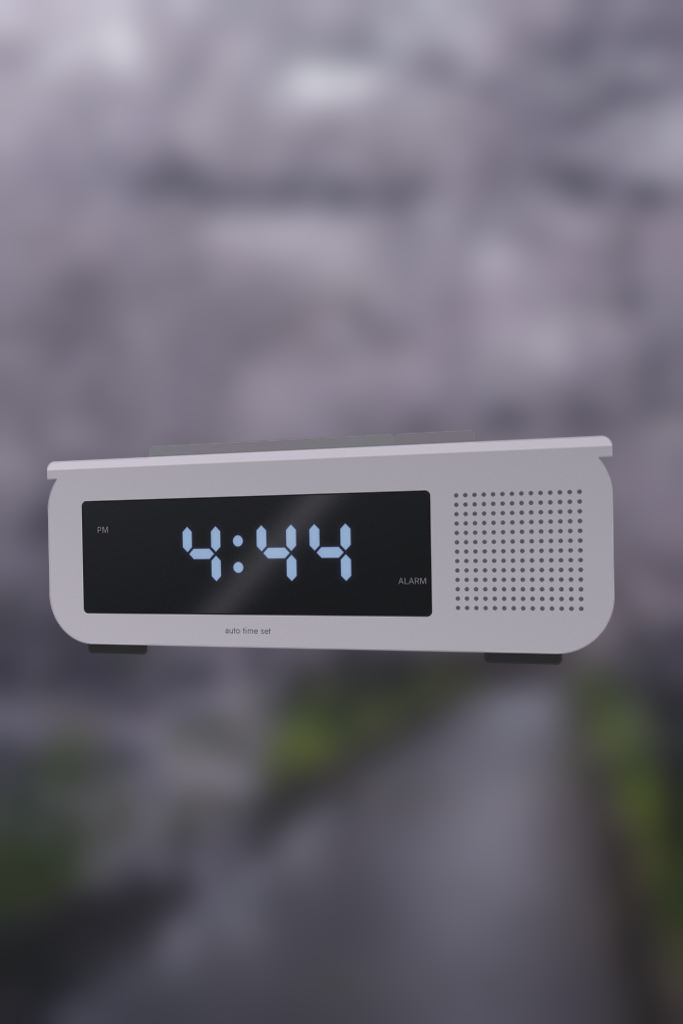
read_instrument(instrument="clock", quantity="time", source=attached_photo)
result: 4:44
